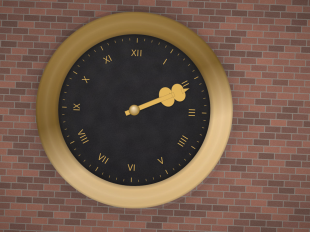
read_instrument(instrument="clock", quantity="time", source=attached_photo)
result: 2:11
